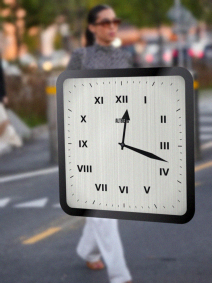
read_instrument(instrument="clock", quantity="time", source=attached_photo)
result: 12:18
